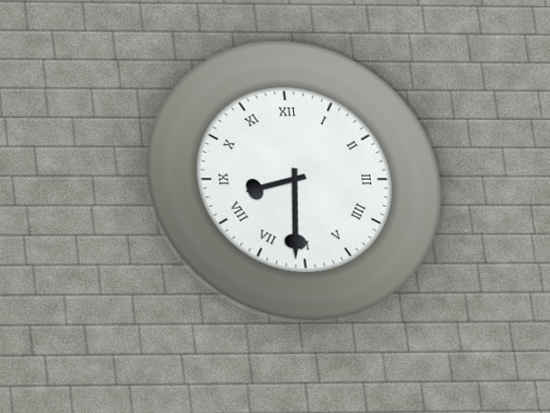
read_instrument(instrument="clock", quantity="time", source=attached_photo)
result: 8:31
